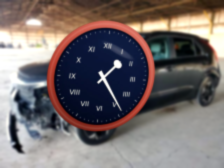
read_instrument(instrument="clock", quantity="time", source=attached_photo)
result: 1:24
